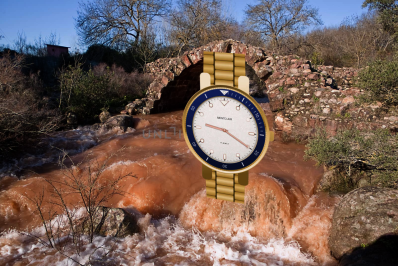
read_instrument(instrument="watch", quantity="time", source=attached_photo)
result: 9:20
